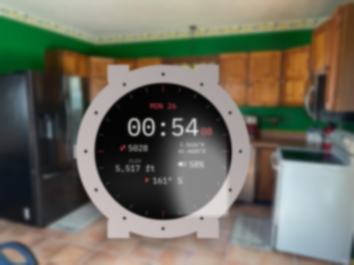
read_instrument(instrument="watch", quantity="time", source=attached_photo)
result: 0:54
